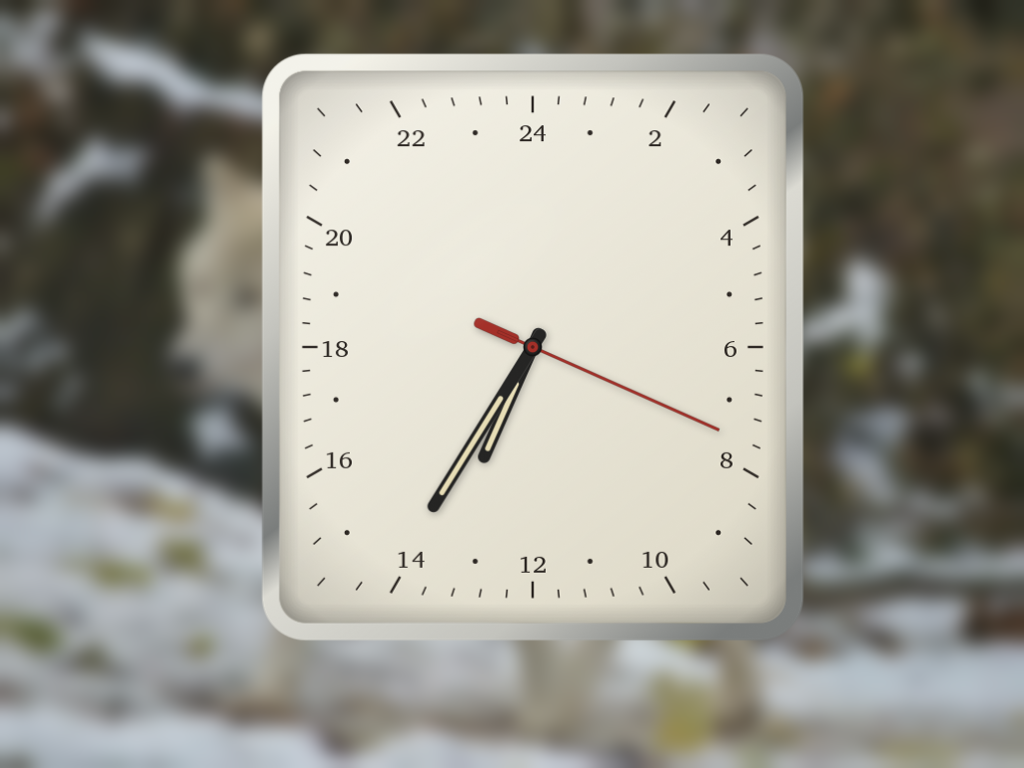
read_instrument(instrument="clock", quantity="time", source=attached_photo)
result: 13:35:19
